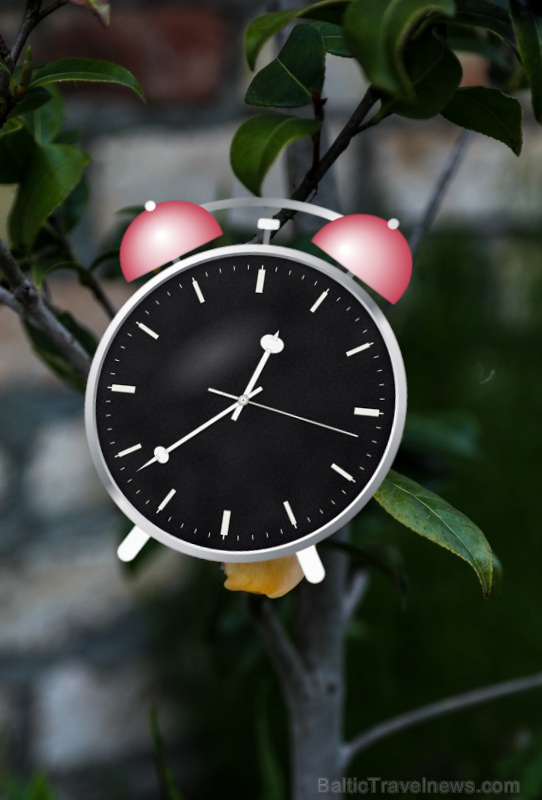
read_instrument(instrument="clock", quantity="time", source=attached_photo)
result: 12:38:17
